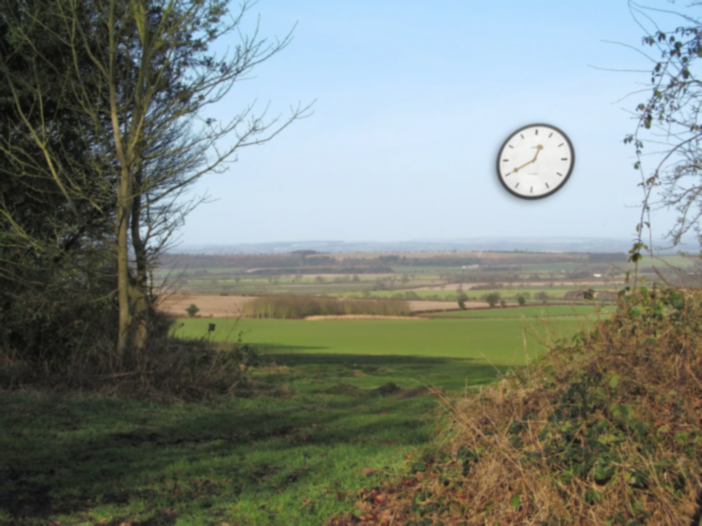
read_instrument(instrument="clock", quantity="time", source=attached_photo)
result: 12:40
